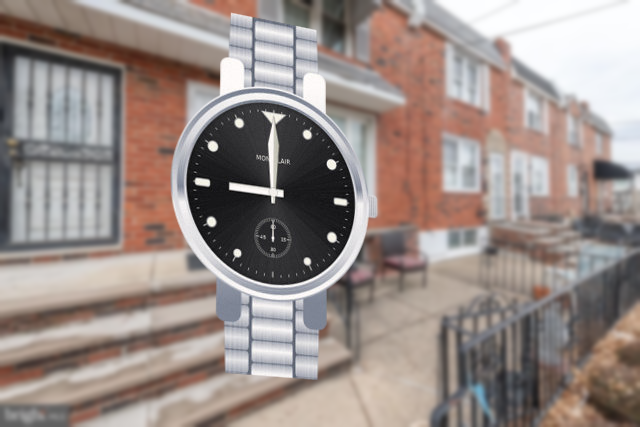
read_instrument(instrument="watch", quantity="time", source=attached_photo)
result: 9:00
